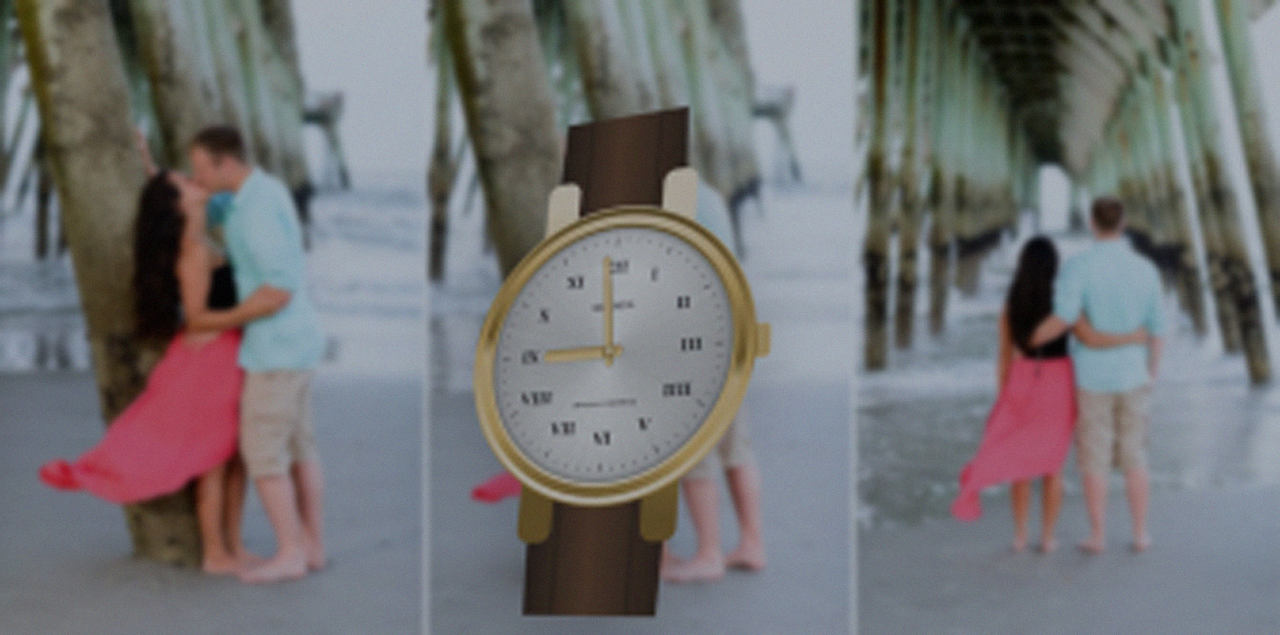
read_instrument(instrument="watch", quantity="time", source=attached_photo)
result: 8:59
